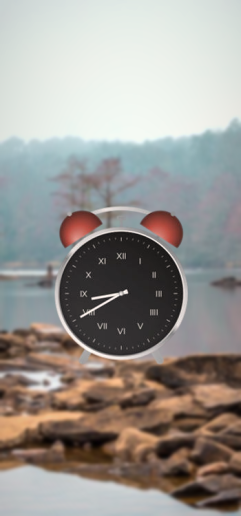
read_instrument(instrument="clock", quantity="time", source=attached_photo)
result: 8:40
